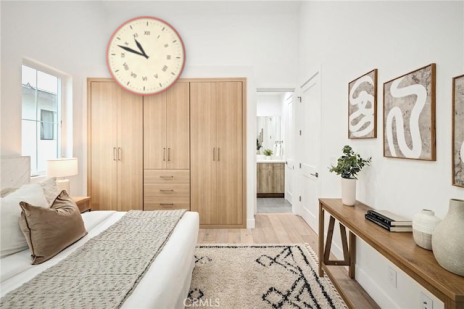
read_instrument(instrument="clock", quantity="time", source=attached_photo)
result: 10:48
